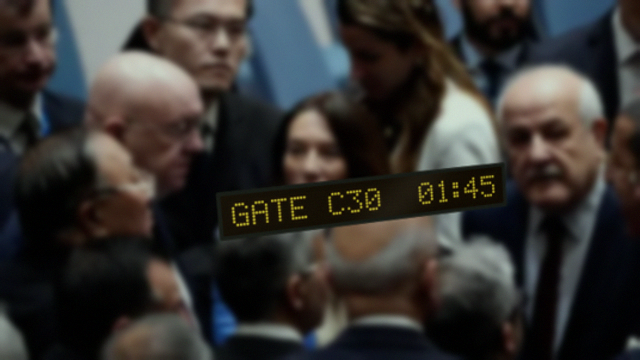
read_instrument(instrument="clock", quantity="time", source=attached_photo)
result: 1:45
